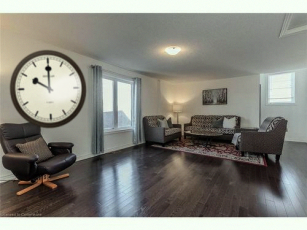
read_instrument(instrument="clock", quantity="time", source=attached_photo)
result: 10:00
